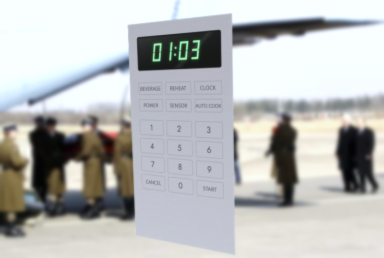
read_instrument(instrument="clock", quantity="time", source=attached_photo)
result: 1:03
